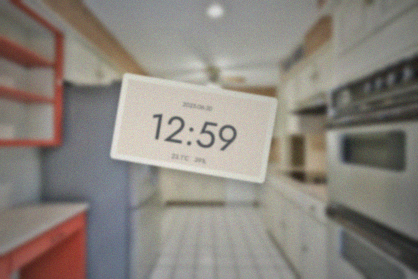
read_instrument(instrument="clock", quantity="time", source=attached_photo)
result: 12:59
